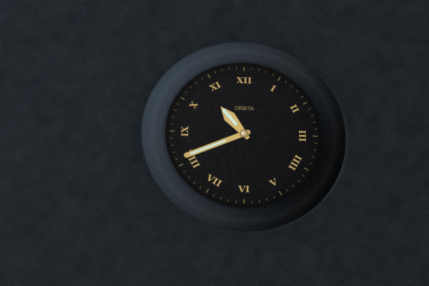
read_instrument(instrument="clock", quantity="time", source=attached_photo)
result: 10:41
